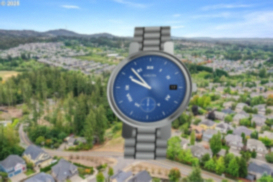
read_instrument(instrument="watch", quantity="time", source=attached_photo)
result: 9:53
